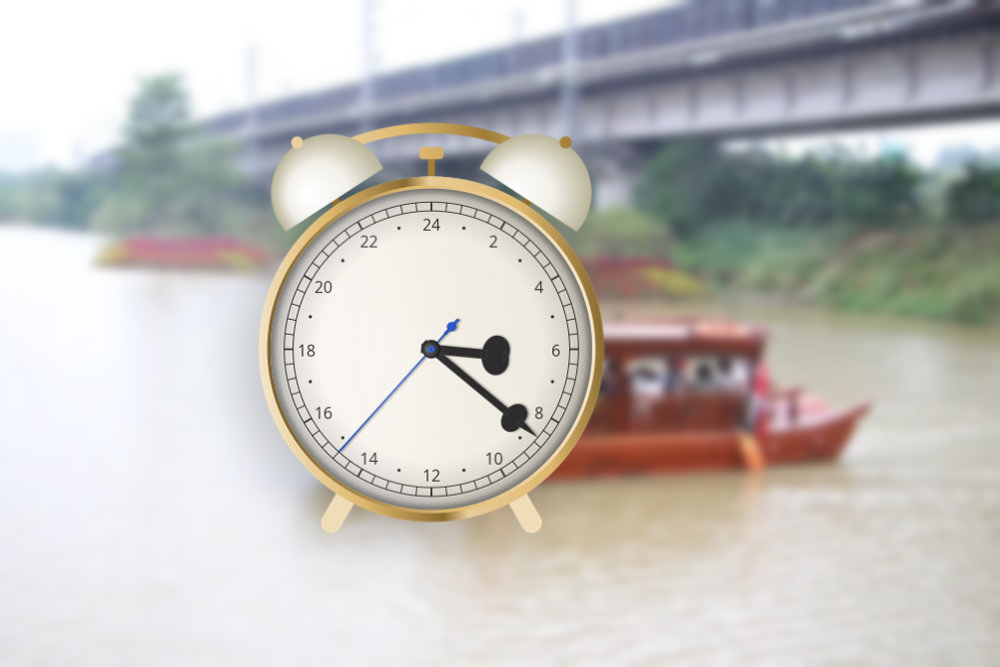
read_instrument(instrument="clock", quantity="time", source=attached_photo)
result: 6:21:37
